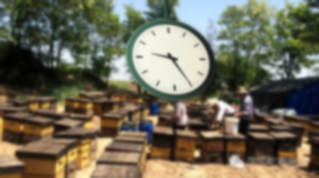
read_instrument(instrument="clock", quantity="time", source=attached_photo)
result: 9:25
